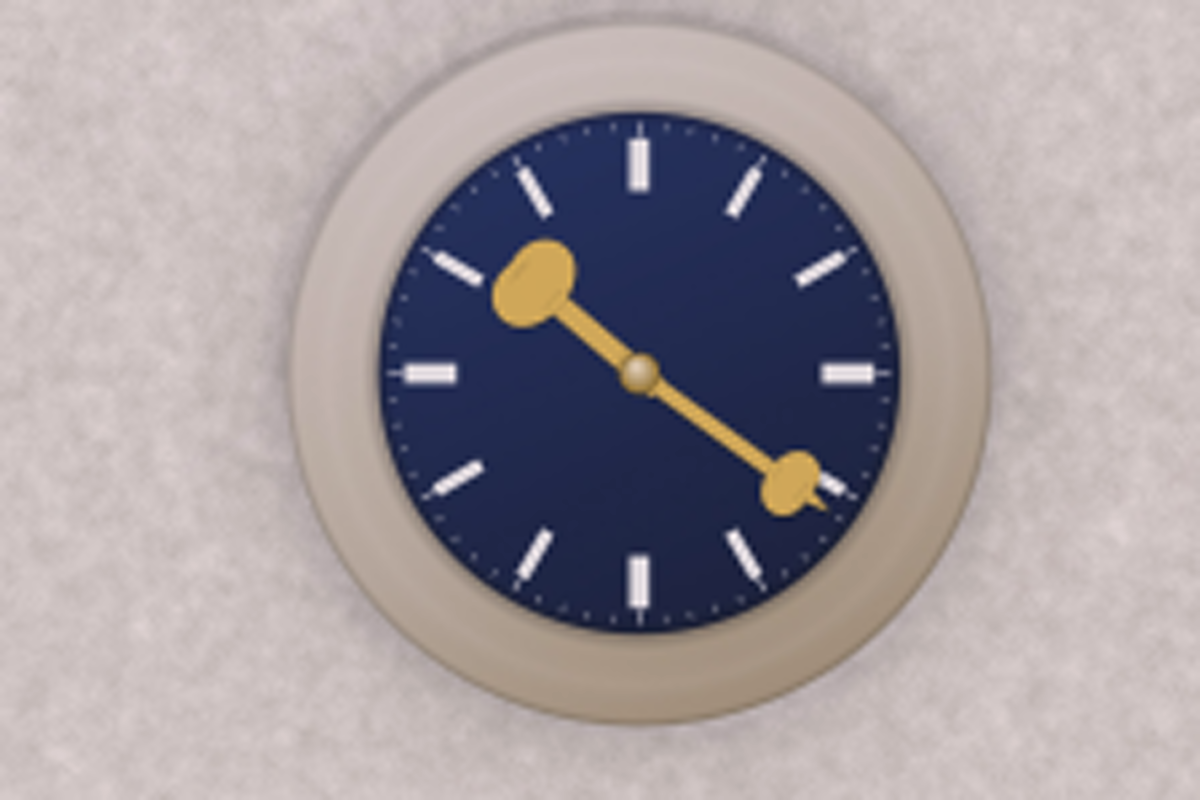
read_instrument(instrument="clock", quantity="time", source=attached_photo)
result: 10:21
